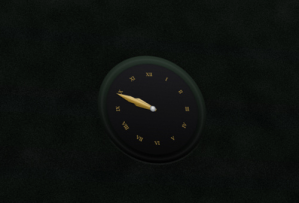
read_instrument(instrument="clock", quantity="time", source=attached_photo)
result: 9:49
